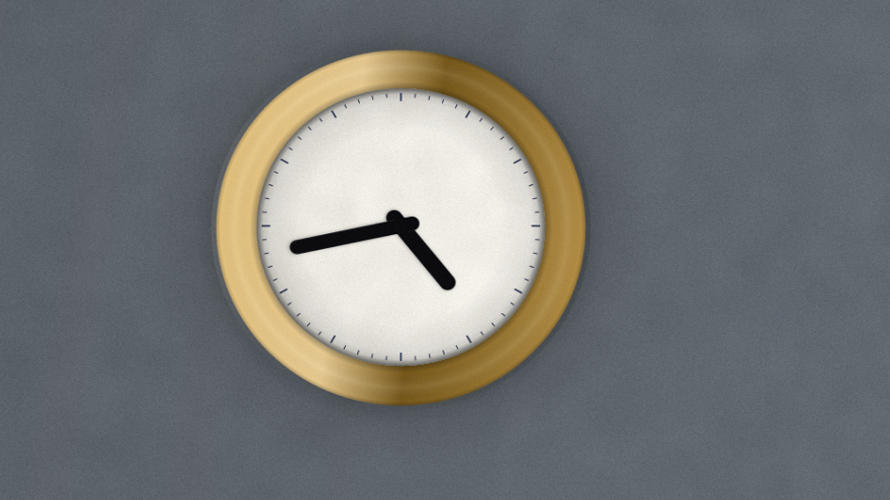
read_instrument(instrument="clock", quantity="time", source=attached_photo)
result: 4:43
